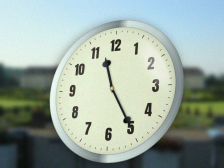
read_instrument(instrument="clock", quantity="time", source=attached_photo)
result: 11:25
